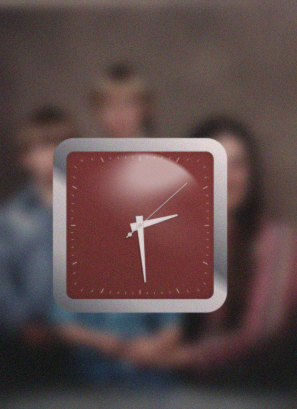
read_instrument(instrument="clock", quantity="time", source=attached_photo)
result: 2:29:08
